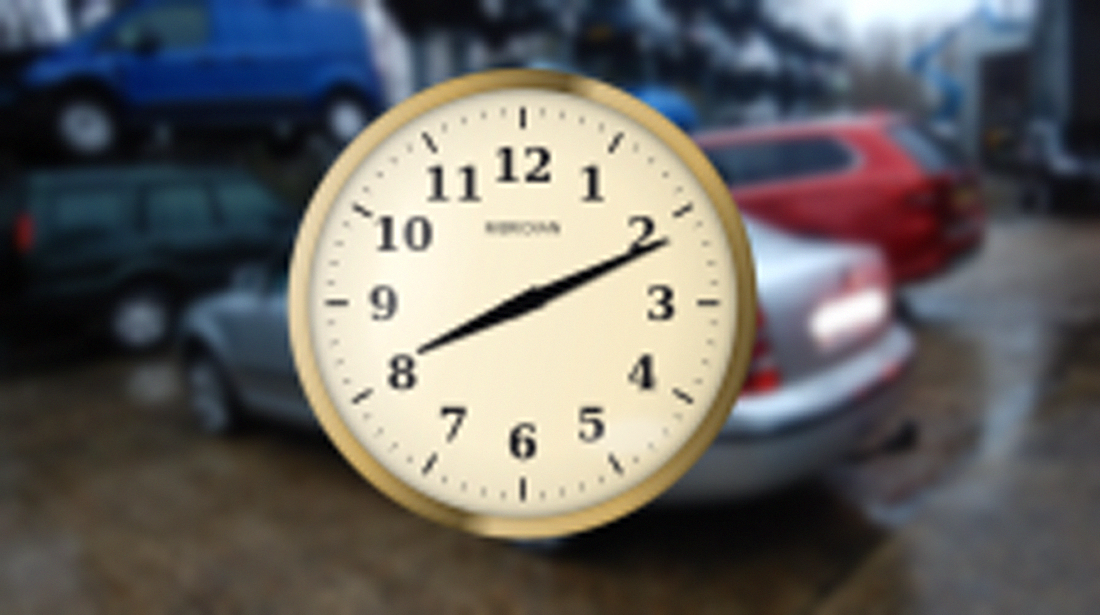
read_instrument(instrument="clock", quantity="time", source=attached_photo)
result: 8:11
